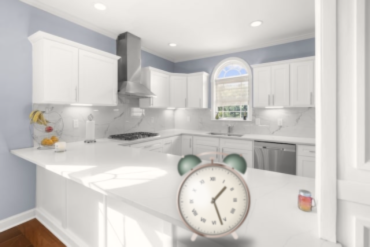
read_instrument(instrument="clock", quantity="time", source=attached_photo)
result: 1:27
